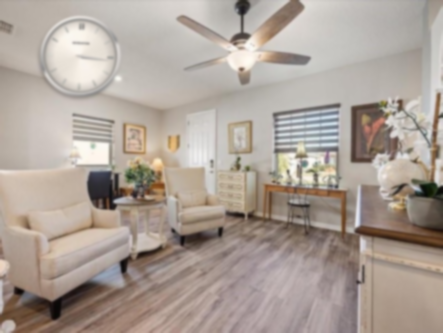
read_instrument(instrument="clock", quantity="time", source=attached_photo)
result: 3:16
